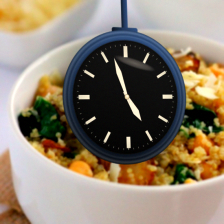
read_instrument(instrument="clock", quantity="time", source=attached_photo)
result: 4:57
